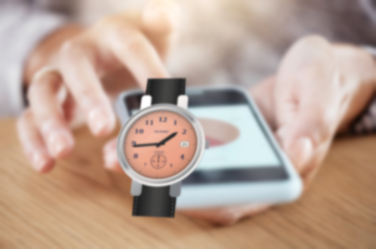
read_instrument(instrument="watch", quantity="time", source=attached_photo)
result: 1:44
